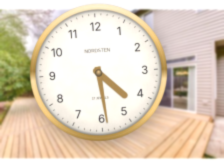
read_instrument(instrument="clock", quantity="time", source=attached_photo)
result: 4:29
